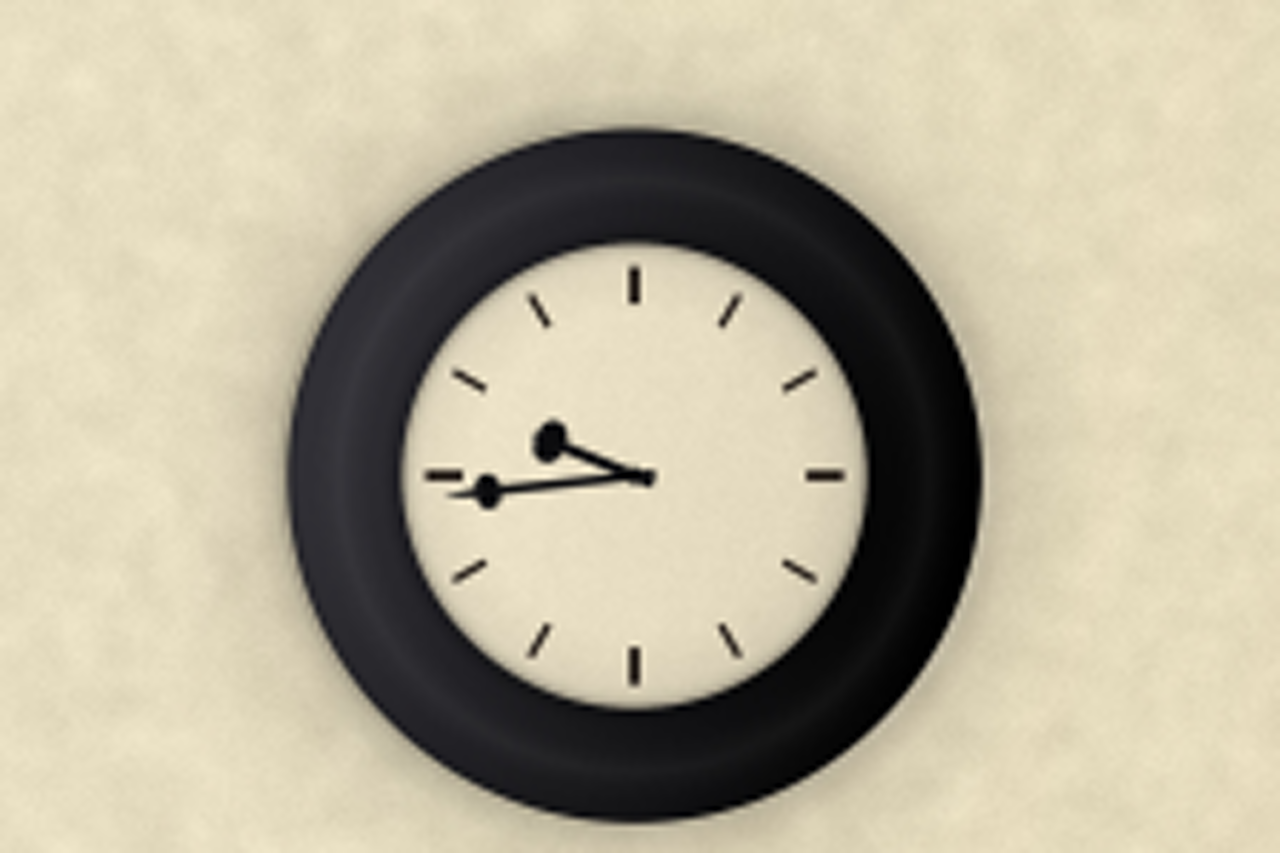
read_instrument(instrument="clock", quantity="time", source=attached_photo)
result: 9:44
